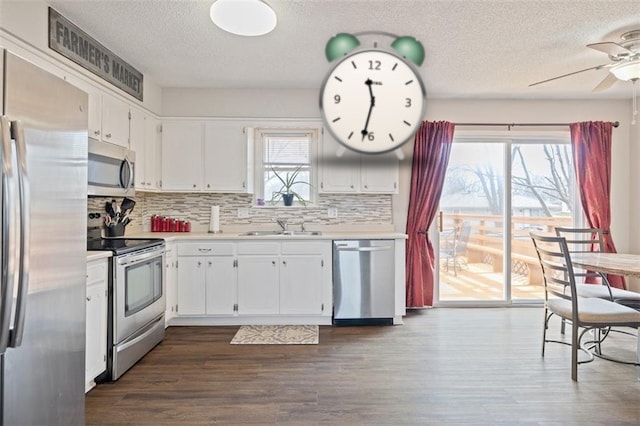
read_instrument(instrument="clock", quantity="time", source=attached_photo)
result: 11:32
